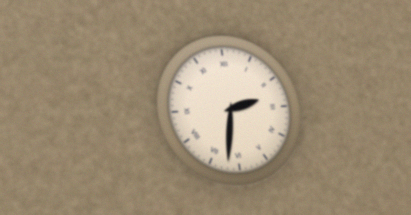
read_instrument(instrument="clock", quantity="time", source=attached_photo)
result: 2:32
